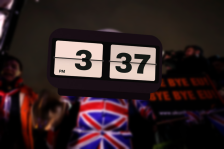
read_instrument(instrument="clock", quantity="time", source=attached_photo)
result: 3:37
